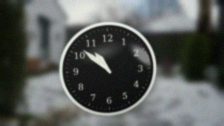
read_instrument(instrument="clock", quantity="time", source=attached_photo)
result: 10:52
